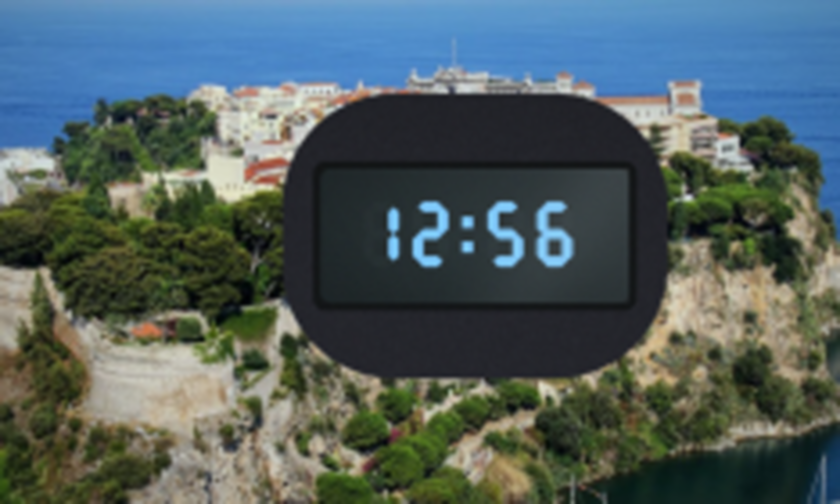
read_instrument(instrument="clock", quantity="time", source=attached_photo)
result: 12:56
